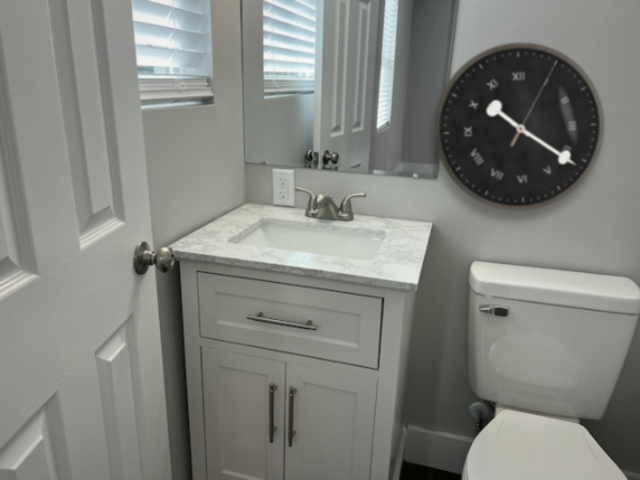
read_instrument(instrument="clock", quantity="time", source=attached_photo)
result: 10:21:05
